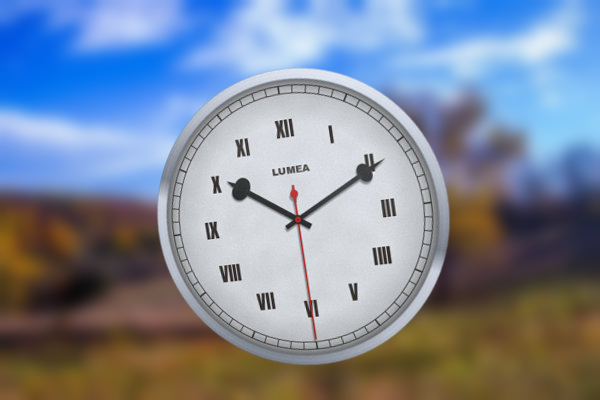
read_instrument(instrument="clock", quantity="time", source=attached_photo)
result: 10:10:30
